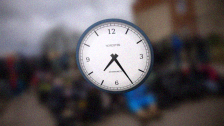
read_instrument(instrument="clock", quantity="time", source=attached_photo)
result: 7:25
